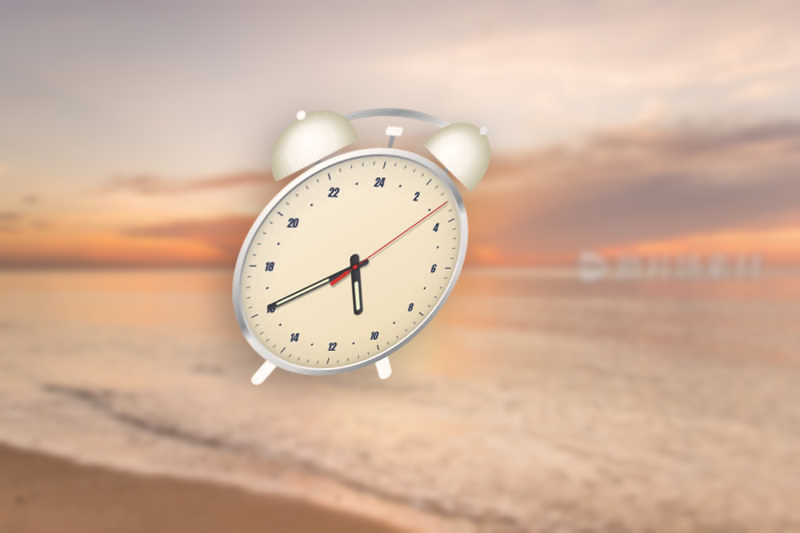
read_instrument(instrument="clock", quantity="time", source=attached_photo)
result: 10:40:08
